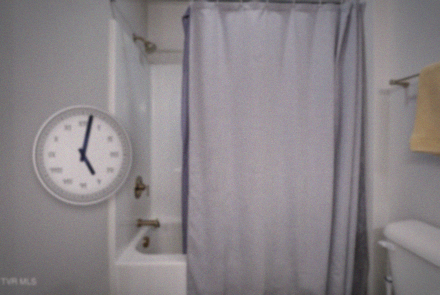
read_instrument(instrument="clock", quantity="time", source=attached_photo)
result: 5:02
